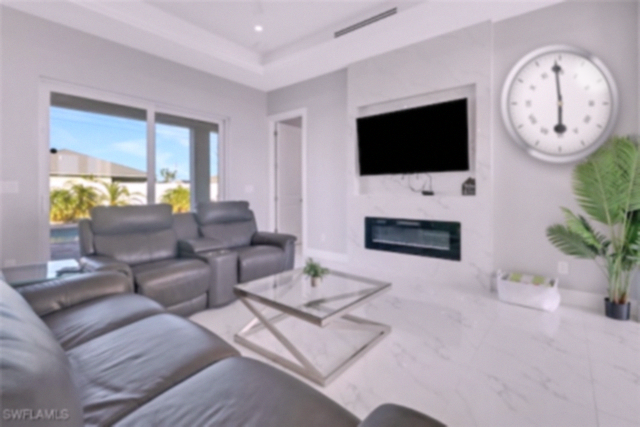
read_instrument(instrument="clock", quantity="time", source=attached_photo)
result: 5:59
